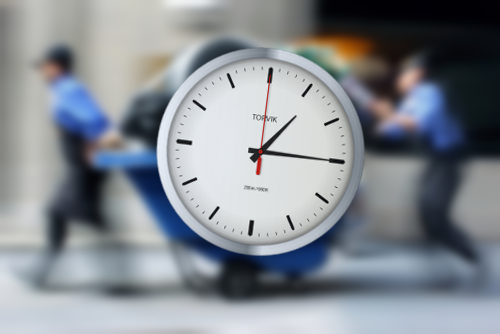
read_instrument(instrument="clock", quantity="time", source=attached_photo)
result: 1:15:00
